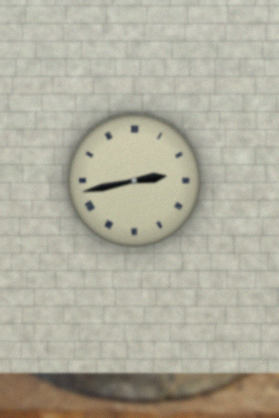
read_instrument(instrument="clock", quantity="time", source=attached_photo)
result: 2:43
